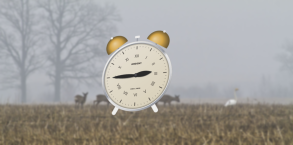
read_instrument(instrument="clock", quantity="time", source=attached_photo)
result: 2:45
